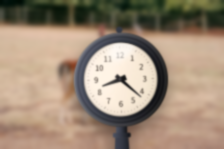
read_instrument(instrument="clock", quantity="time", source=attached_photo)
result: 8:22
